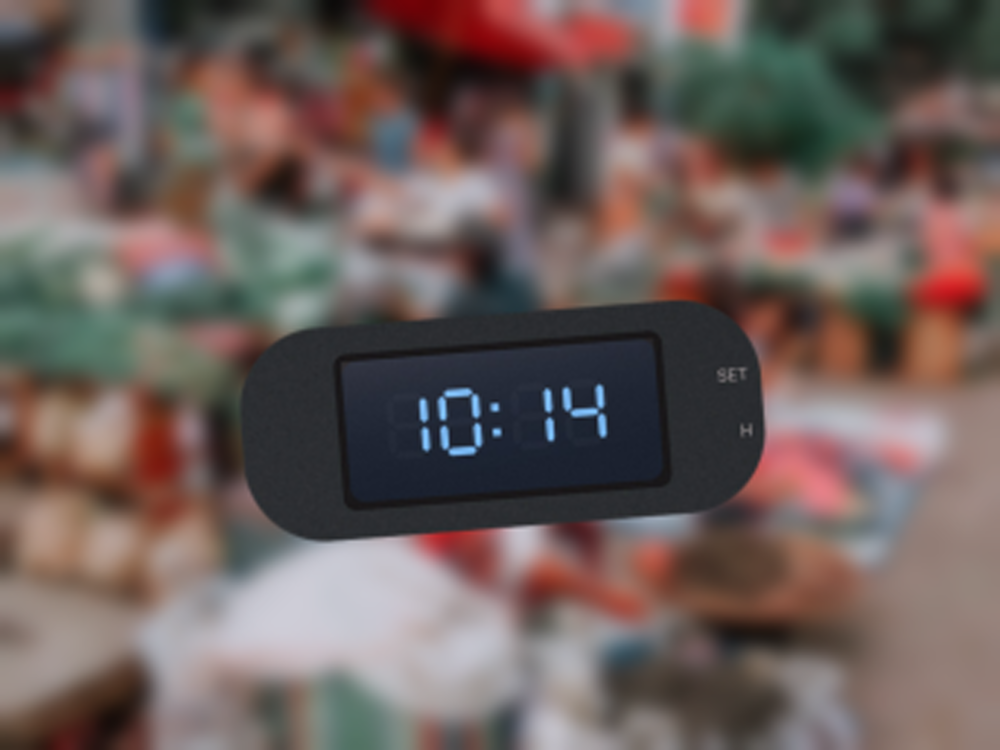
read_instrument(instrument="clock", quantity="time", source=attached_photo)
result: 10:14
